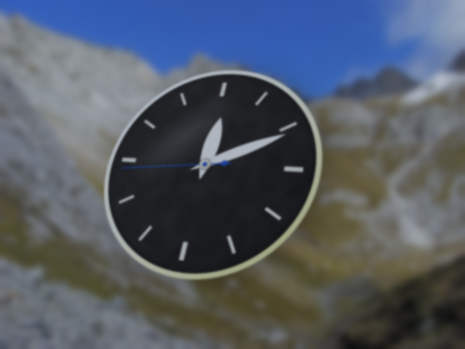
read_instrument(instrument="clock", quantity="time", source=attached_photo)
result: 12:10:44
